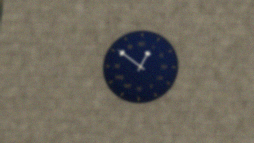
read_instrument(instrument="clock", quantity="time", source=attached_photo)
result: 12:51
